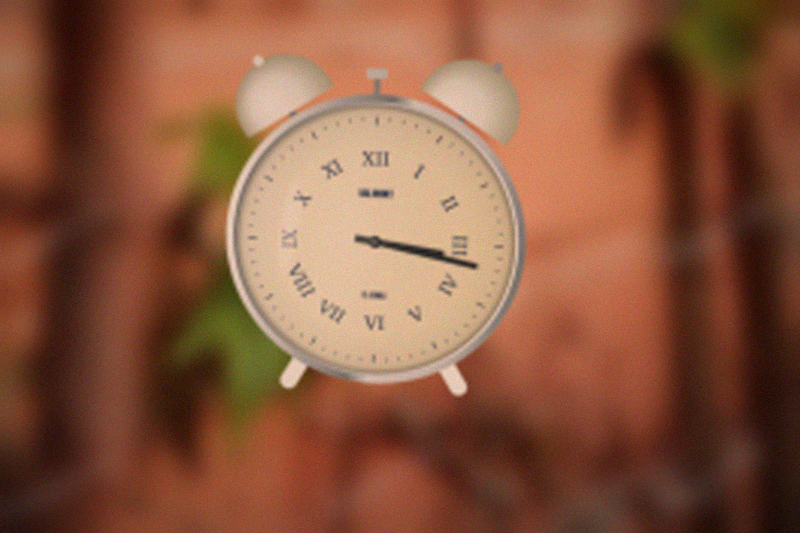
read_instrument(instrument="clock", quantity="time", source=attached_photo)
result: 3:17
